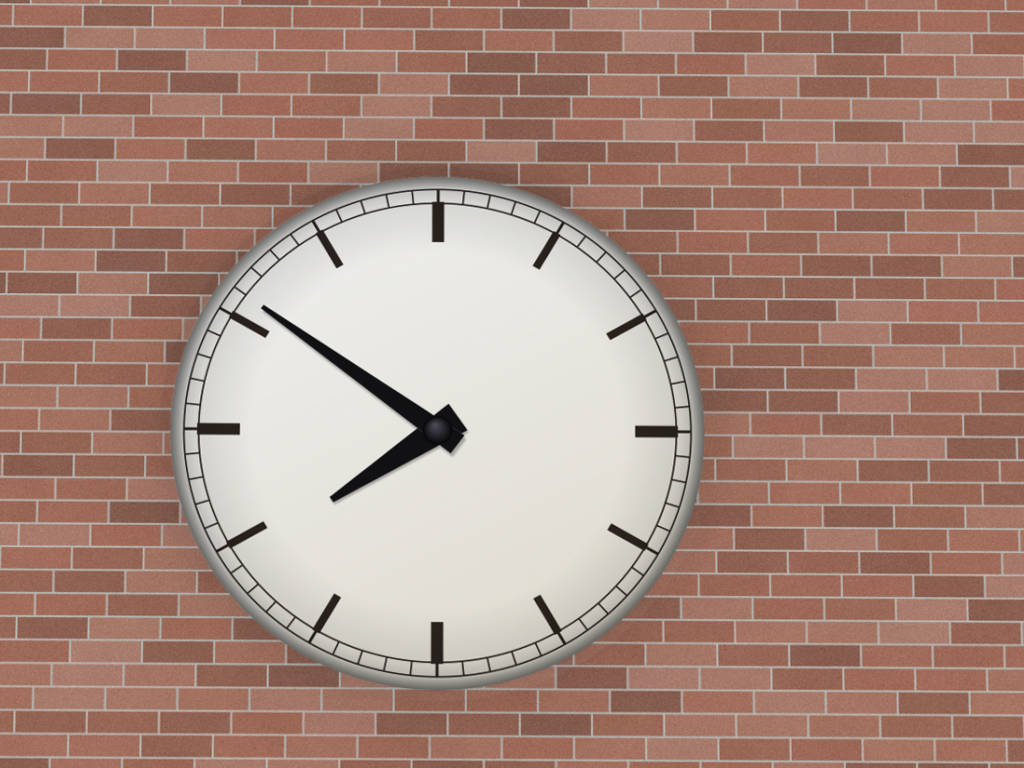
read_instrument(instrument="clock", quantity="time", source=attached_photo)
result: 7:51
